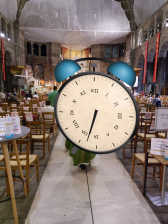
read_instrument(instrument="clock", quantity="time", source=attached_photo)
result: 6:33
